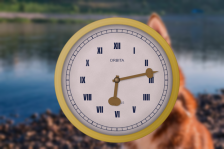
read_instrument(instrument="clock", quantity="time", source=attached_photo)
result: 6:13
